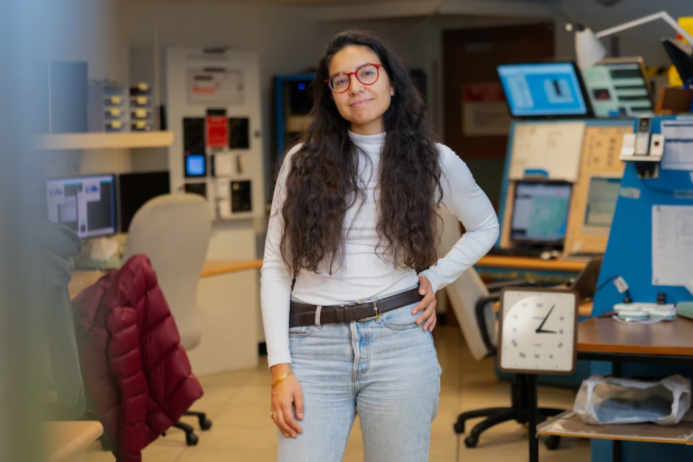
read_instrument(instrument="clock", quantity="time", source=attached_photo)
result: 3:05
